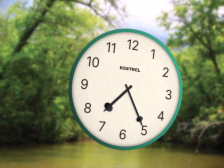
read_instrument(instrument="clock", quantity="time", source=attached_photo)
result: 7:25
